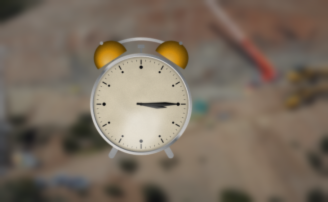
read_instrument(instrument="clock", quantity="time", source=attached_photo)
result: 3:15
